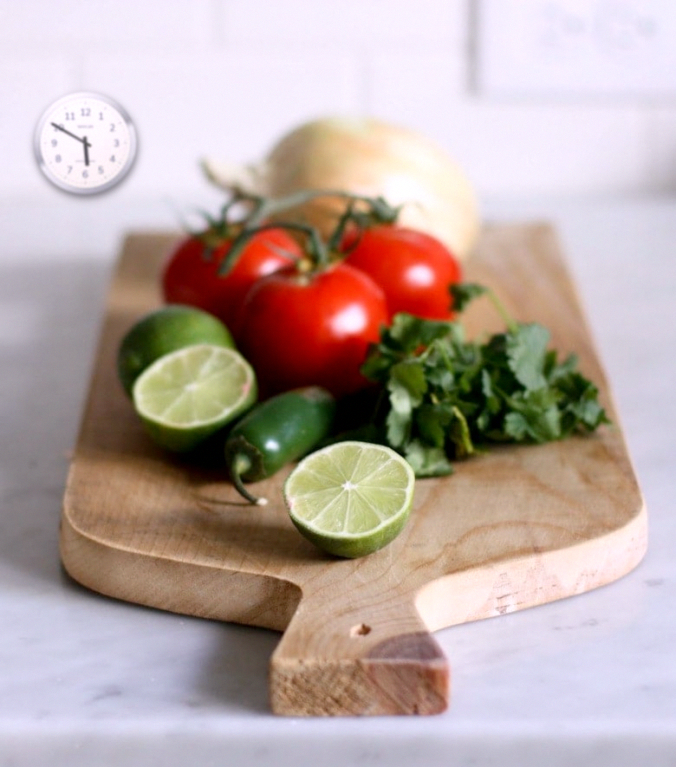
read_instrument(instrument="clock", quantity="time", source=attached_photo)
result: 5:50
